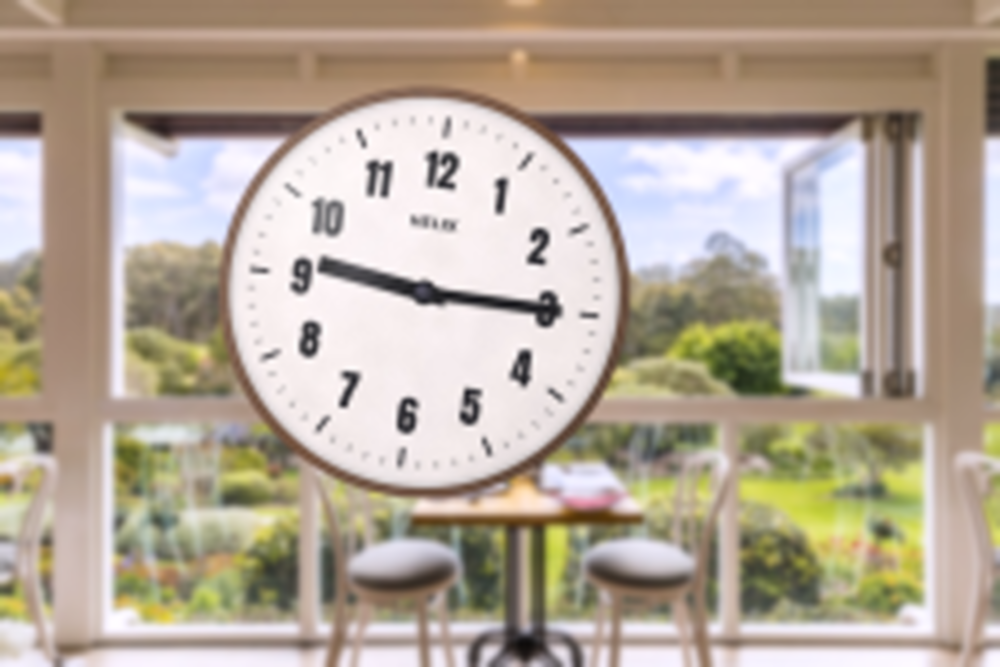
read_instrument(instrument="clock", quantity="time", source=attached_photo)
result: 9:15
